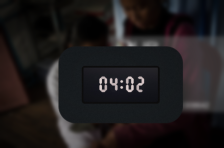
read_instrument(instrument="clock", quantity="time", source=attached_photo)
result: 4:02
